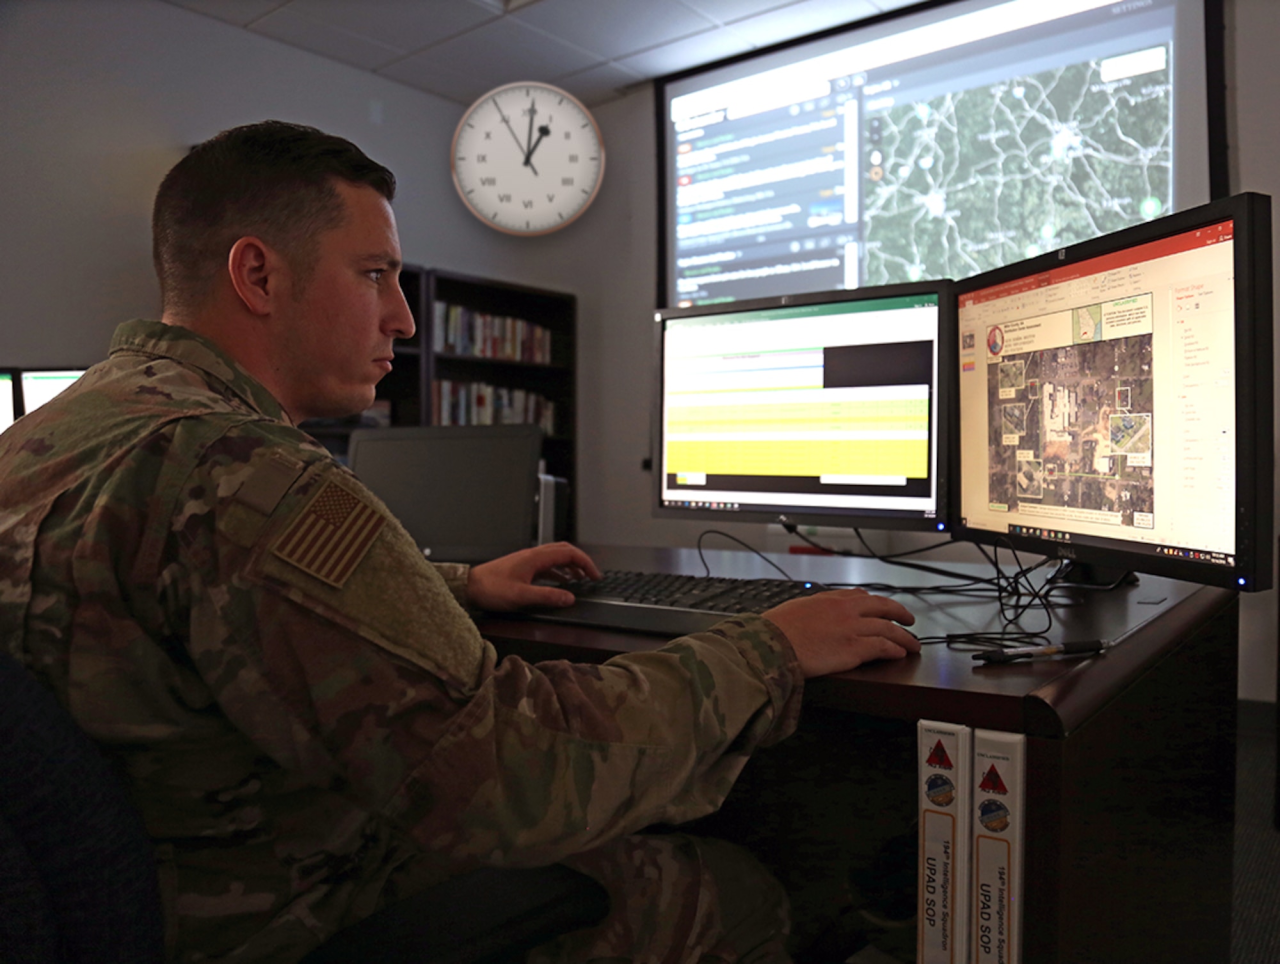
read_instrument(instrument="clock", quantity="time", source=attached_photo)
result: 1:00:55
